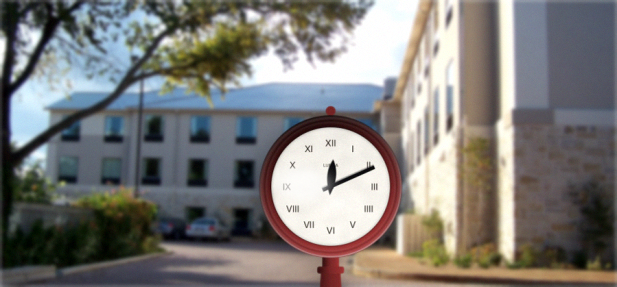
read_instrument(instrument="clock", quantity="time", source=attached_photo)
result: 12:11
